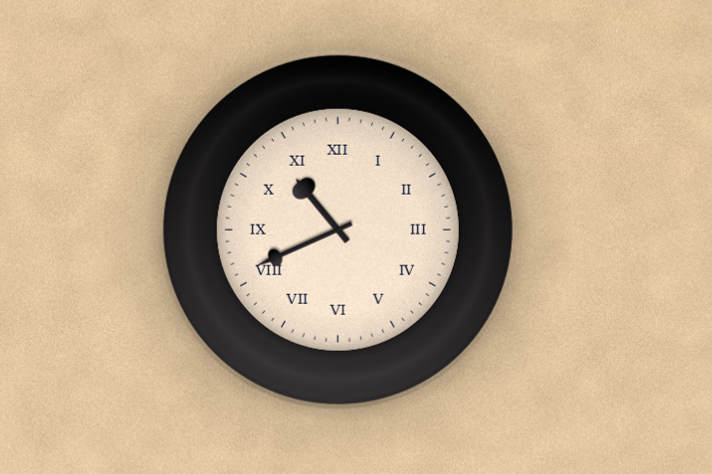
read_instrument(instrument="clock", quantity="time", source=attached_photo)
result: 10:41
